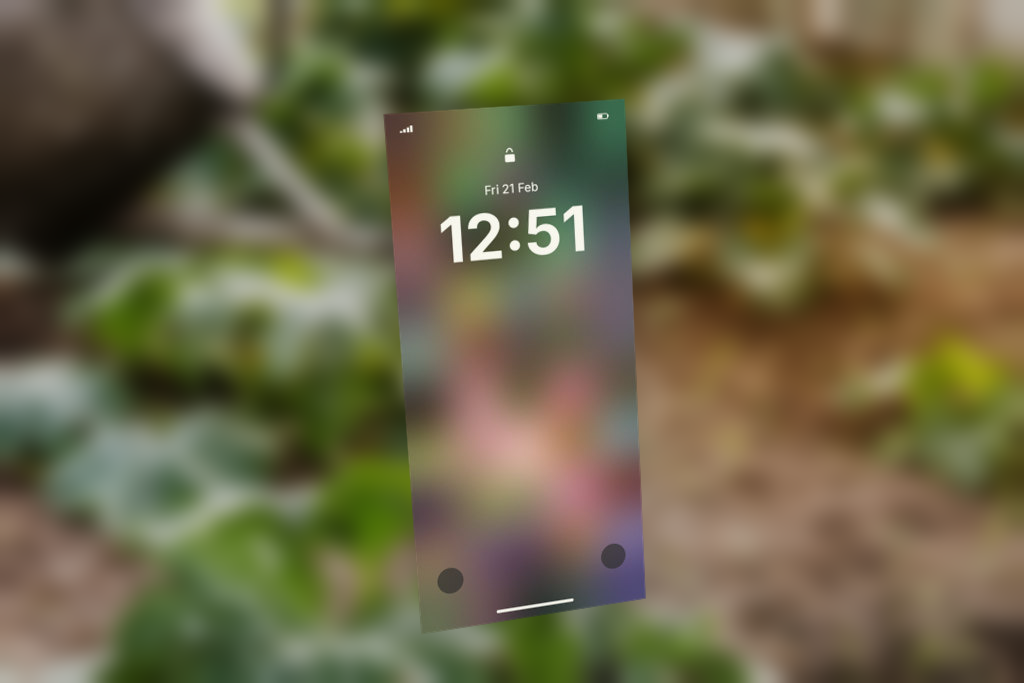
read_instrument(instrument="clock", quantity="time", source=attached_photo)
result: 12:51
